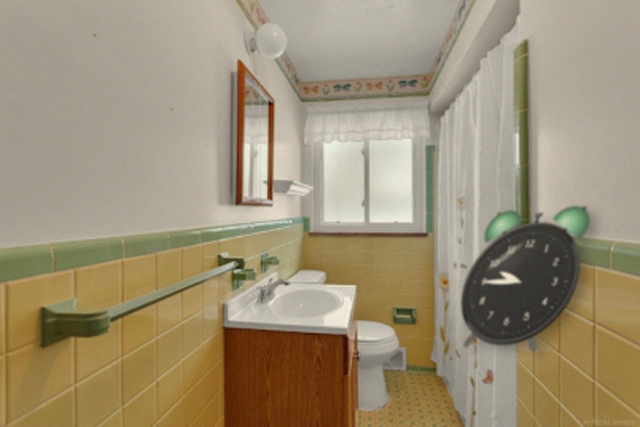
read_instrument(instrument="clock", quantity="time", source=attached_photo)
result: 9:45
